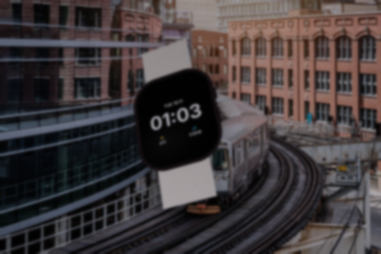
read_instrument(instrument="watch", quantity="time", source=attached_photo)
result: 1:03
